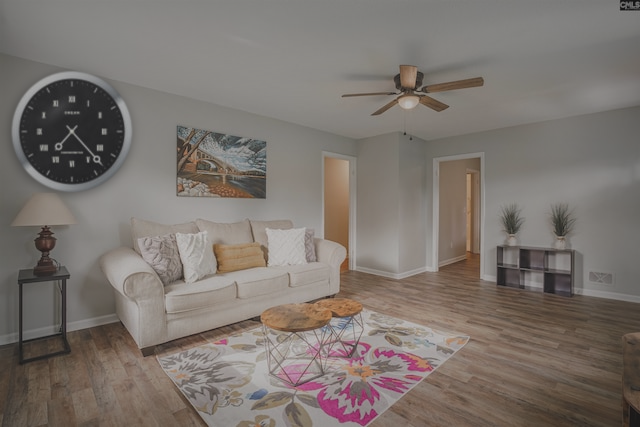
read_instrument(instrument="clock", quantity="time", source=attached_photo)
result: 7:23
